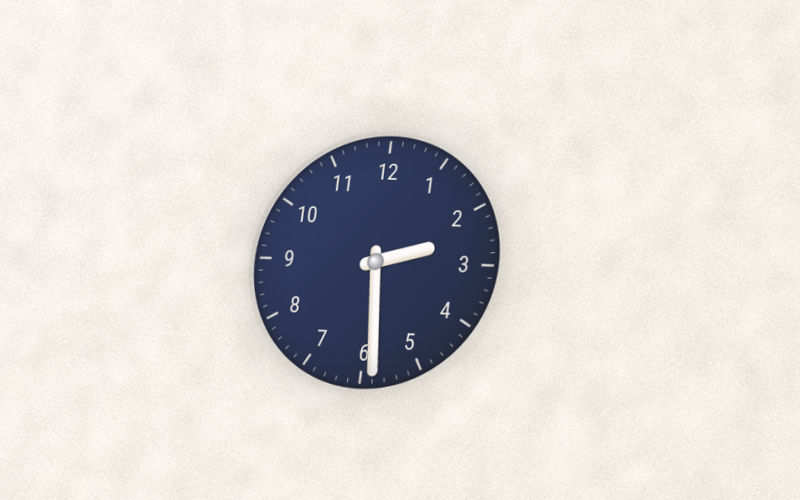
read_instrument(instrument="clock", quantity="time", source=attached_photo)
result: 2:29
